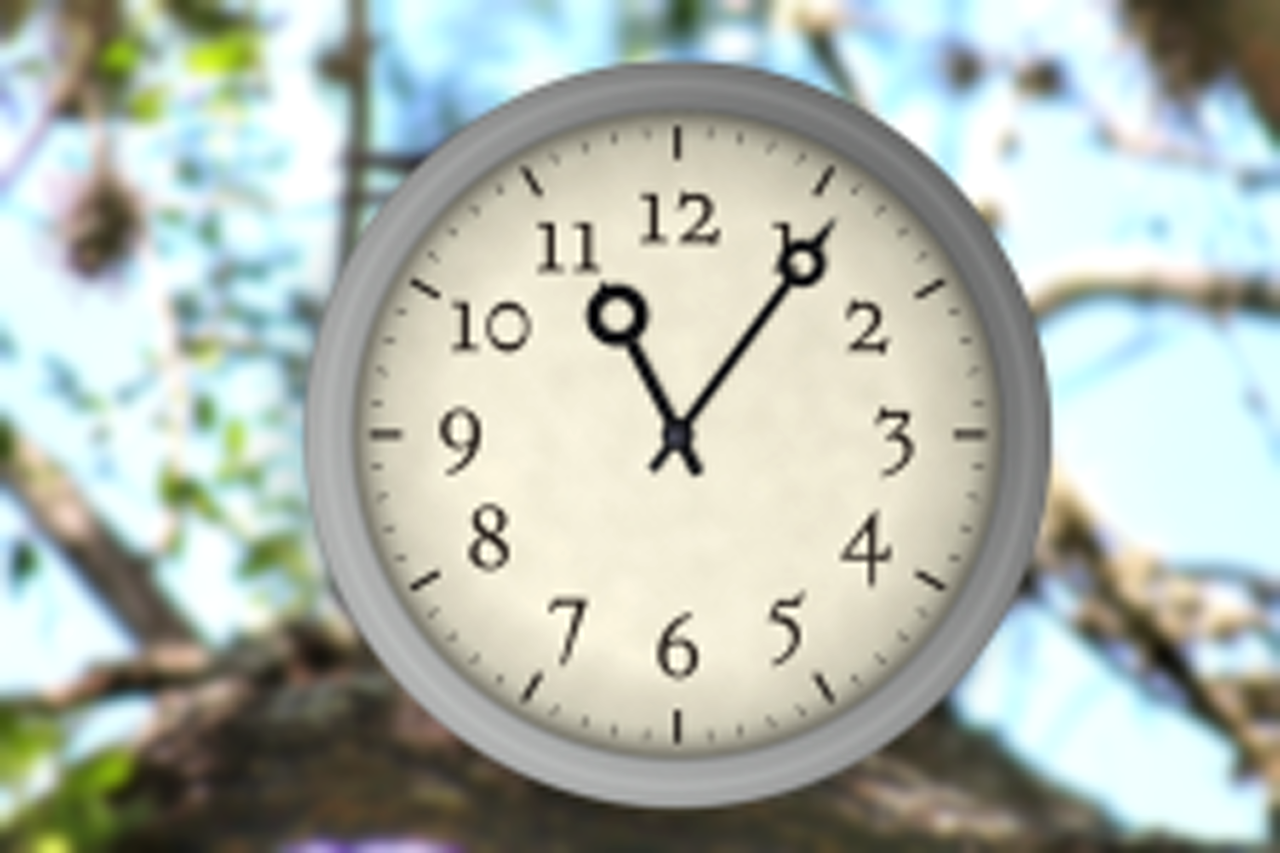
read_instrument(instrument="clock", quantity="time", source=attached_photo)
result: 11:06
